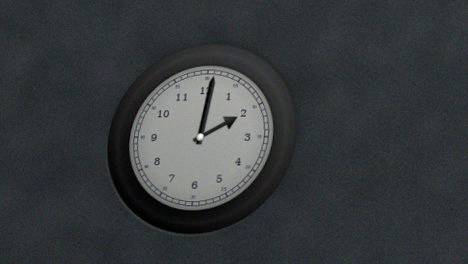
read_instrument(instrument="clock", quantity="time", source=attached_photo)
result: 2:01
